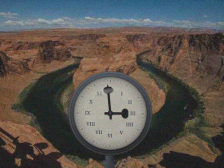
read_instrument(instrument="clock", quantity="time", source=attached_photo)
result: 2:59
